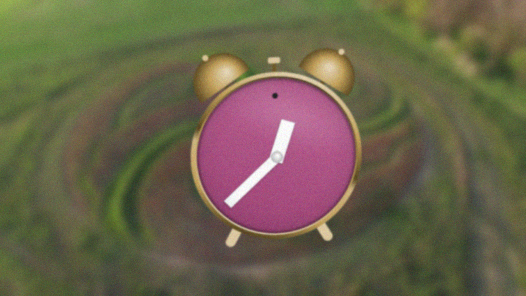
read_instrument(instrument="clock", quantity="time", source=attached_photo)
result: 12:38
